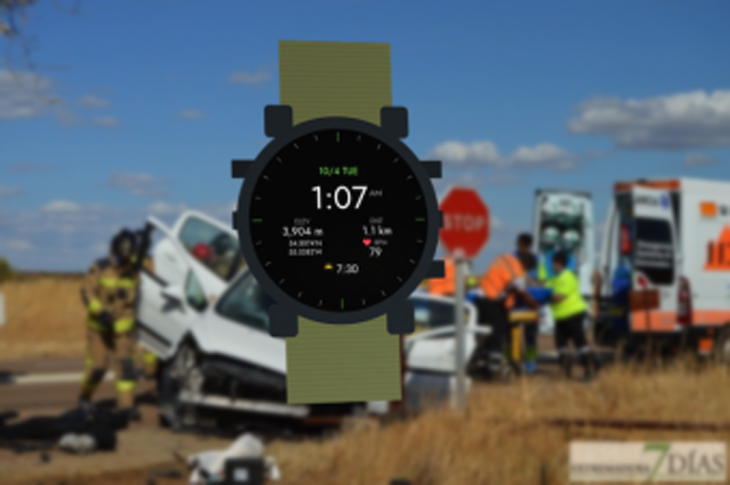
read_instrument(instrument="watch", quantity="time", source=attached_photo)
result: 1:07
